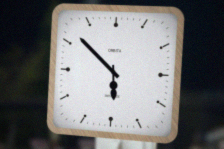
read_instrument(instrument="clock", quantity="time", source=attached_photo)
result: 5:52
